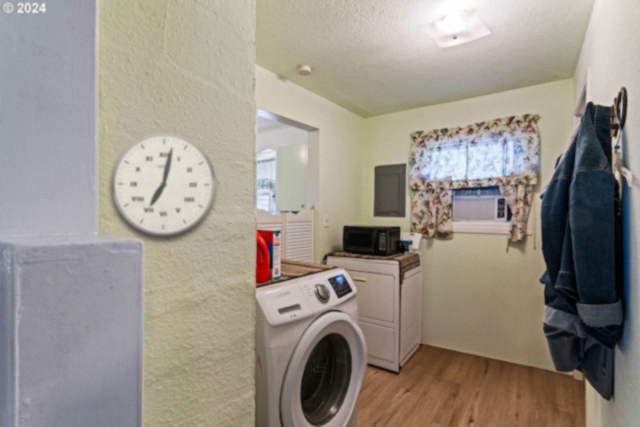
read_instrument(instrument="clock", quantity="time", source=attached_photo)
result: 7:02
